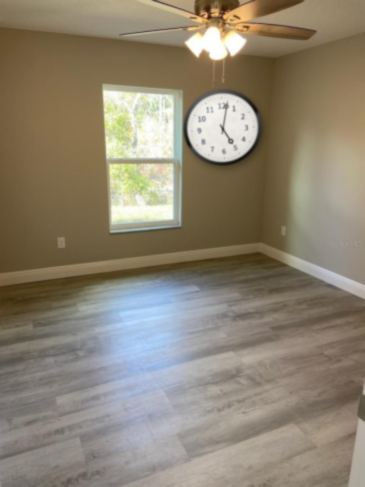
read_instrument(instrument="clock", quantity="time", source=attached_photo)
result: 5:02
